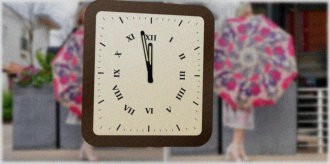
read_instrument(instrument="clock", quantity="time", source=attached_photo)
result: 11:58
